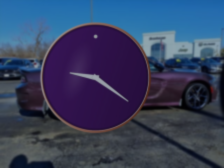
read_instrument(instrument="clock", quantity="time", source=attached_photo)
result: 9:21
